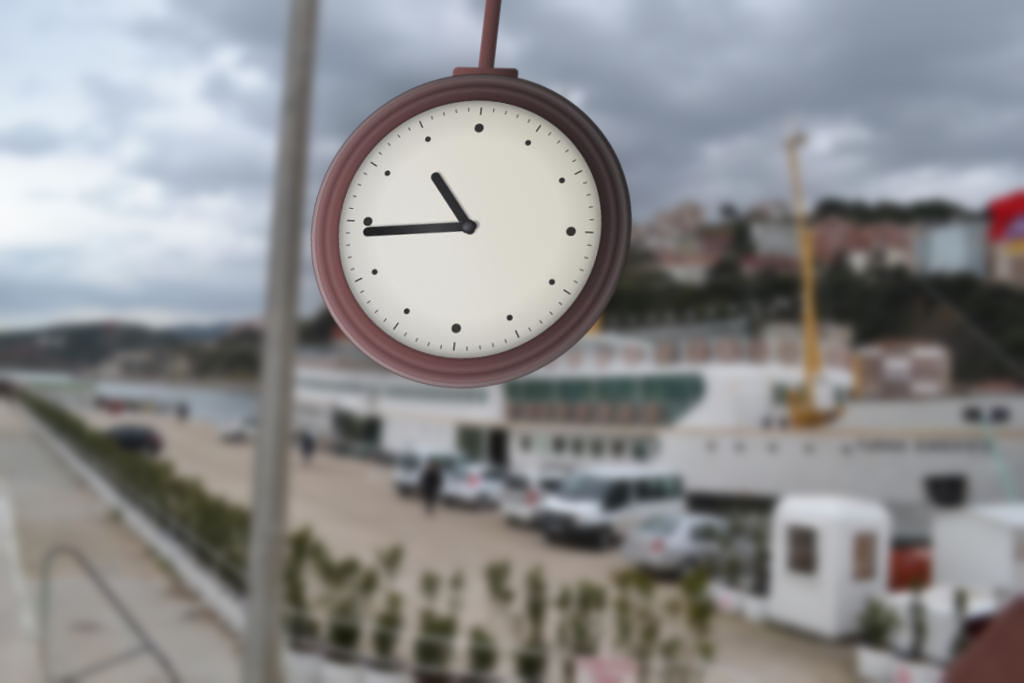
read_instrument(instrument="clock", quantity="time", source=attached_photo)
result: 10:44
